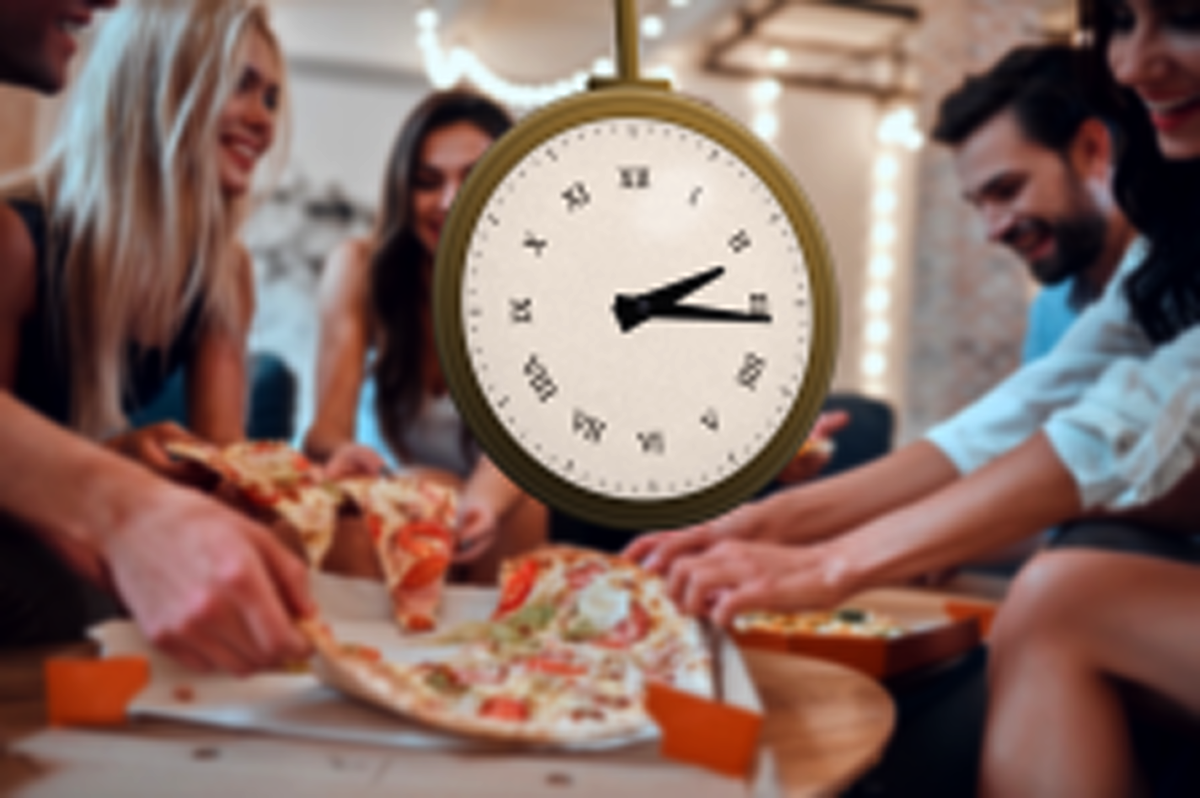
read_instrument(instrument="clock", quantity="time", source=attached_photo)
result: 2:16
